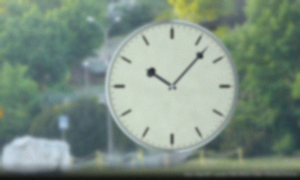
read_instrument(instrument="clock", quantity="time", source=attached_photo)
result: 10:07
